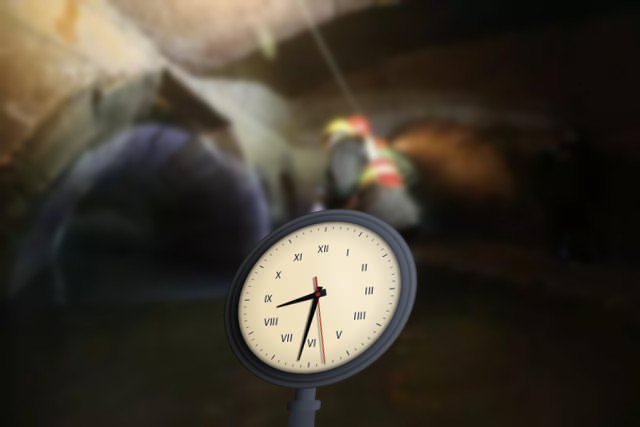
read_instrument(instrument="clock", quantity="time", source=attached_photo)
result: 8:31:28
